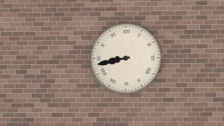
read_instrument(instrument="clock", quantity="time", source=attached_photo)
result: 8:43
